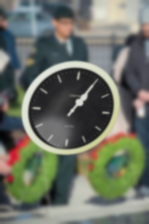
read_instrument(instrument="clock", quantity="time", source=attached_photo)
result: 1:05
